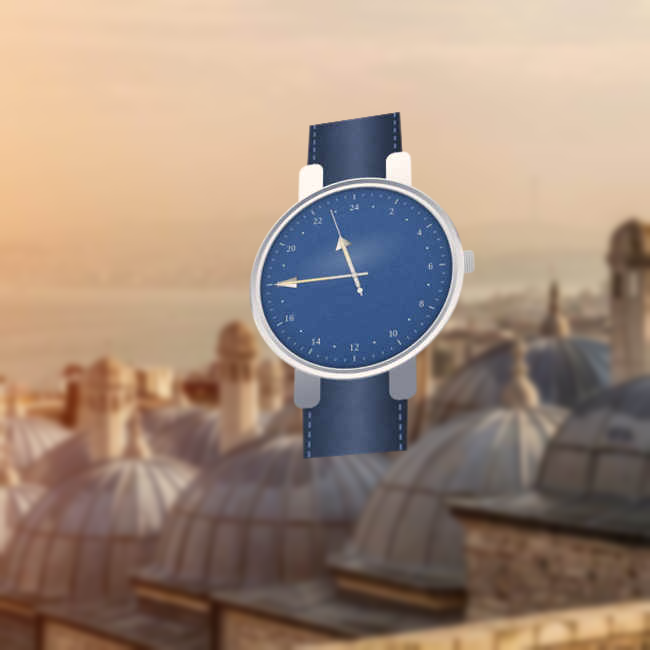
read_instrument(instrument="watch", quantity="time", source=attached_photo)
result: 22:44:57
